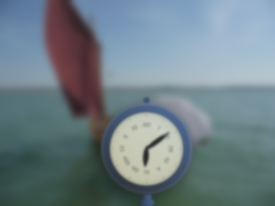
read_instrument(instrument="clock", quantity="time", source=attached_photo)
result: 6:09
